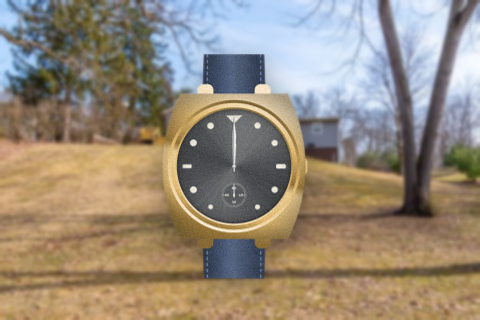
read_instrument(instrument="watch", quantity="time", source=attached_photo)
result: 12:00
